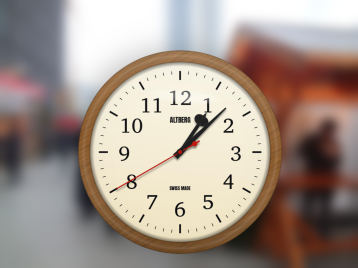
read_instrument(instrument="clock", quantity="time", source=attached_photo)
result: 1:07:40
